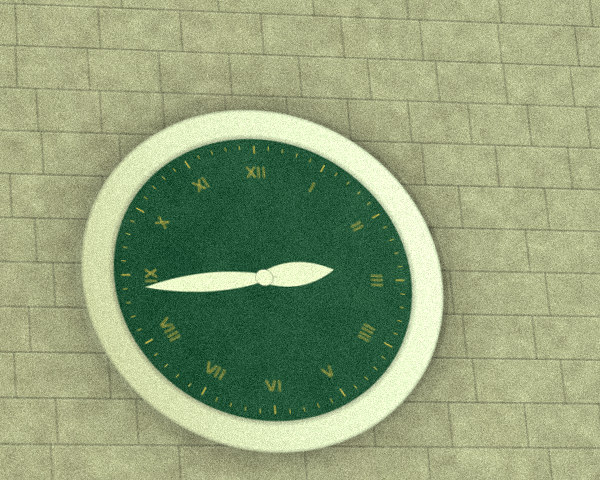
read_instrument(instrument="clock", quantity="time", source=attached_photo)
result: 2:44
